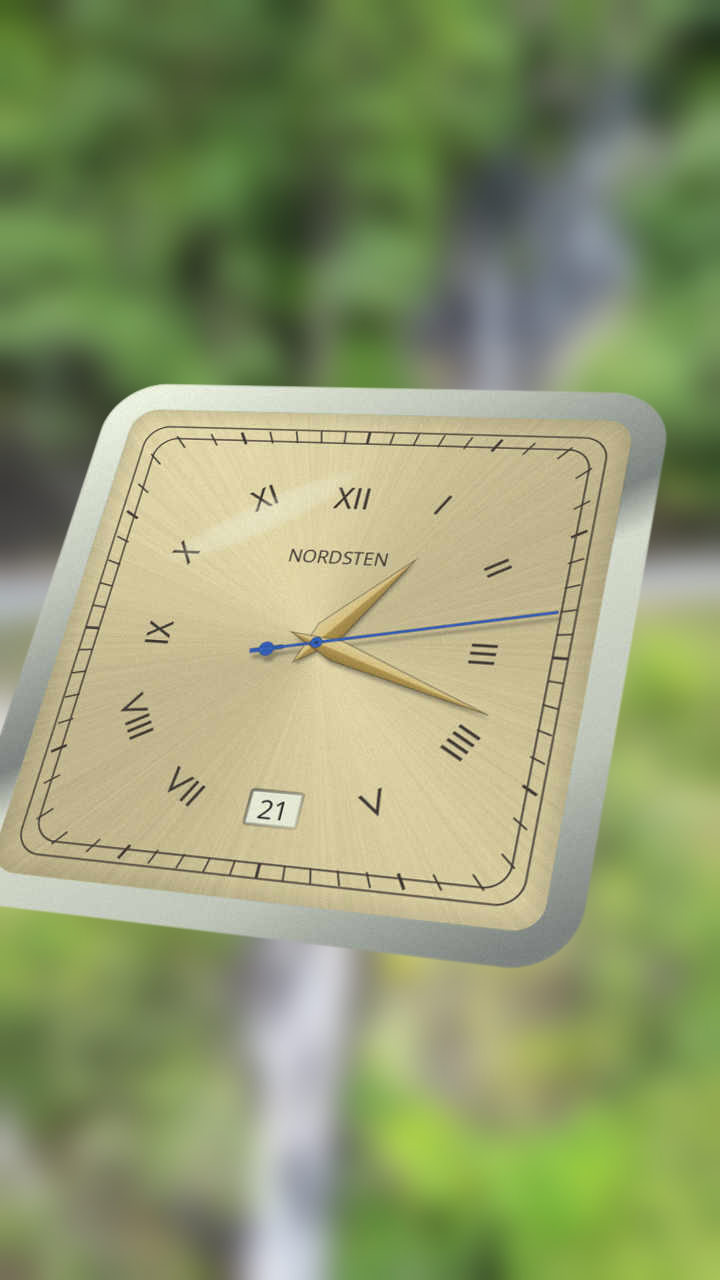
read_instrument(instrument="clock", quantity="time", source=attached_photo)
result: 1:18:13
